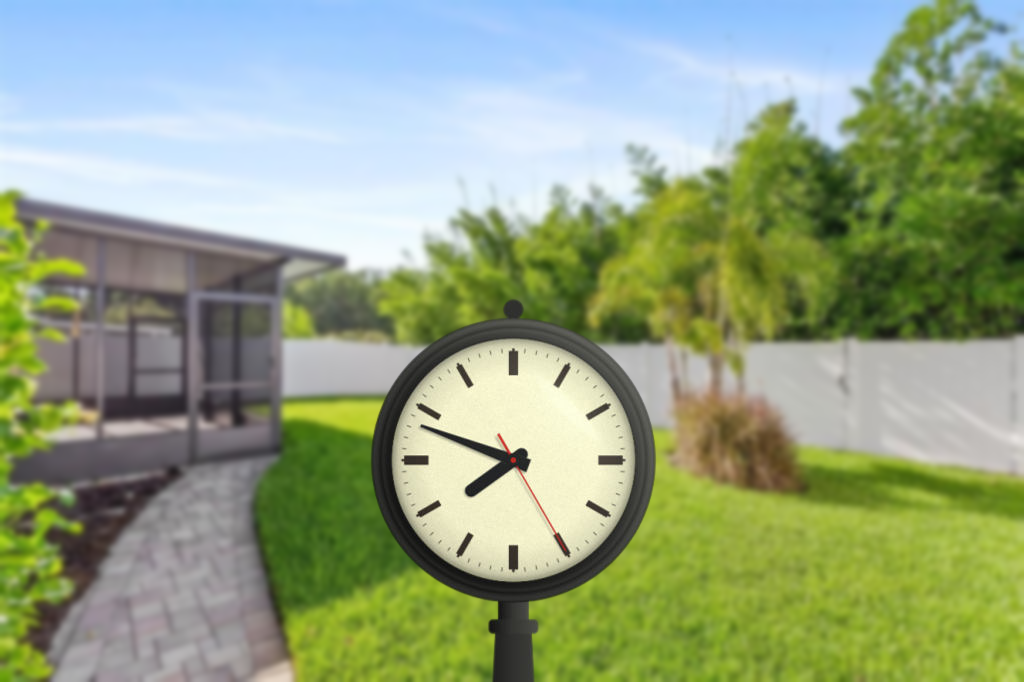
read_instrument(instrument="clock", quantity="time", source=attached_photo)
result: 7:48:25
